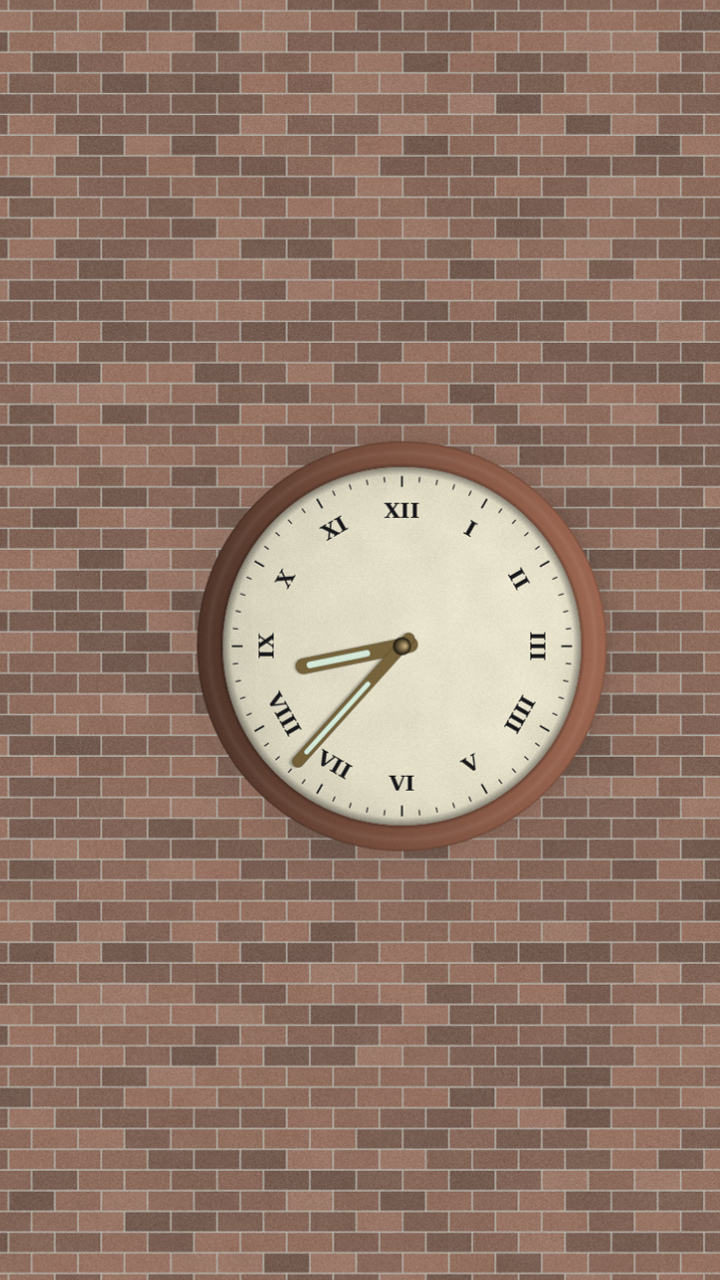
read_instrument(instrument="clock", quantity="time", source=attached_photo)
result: 8:37
